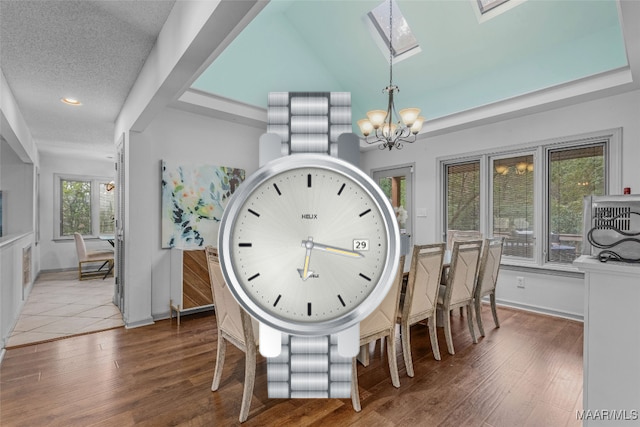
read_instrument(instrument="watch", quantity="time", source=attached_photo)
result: 6:17
